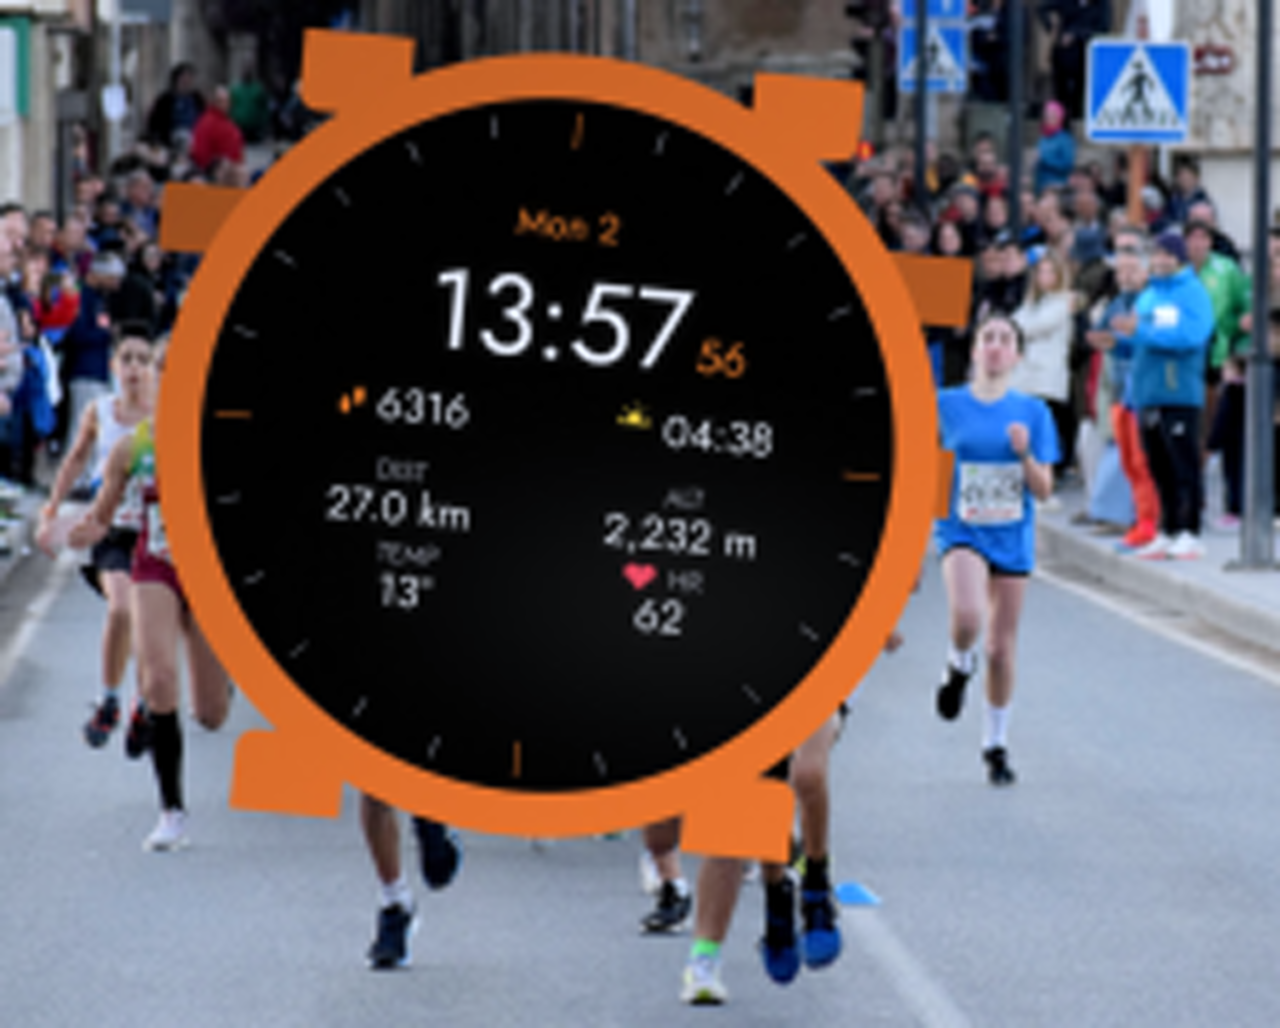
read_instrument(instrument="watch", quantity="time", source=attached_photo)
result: 13:57:56
